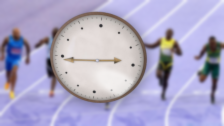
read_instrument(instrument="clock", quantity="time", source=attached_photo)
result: 2:44
